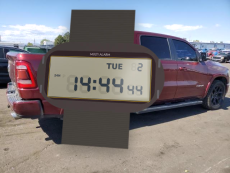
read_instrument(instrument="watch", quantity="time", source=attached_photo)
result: 14:44:44
